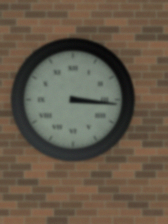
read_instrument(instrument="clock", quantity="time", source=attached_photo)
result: 3:16
